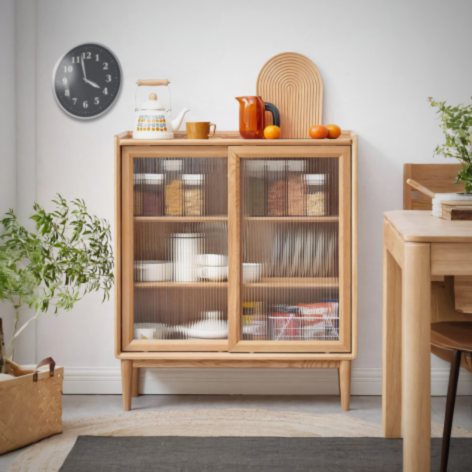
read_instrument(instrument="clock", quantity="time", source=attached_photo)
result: 3:58
